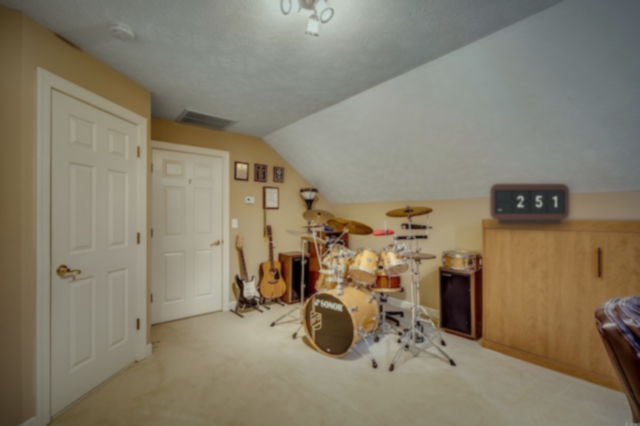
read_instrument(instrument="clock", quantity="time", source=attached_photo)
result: 2:51
